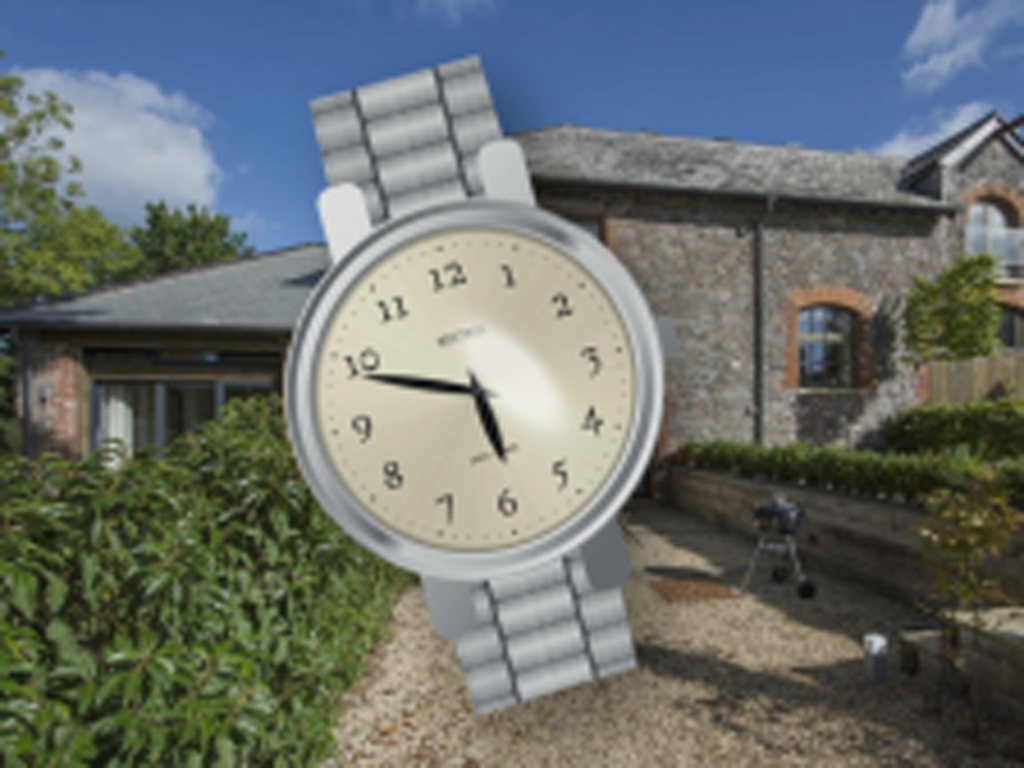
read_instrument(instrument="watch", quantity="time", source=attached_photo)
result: 5:49
